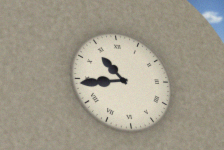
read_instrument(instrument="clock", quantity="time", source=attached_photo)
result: 10:44
